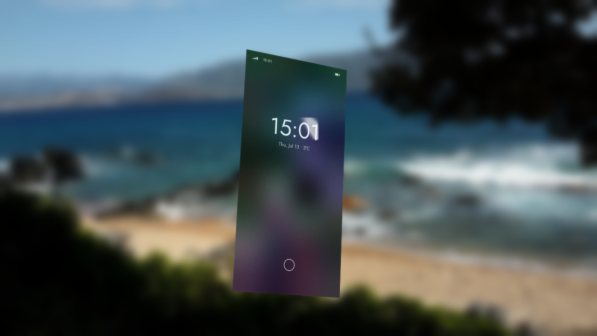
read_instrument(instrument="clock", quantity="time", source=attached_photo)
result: 15:01
